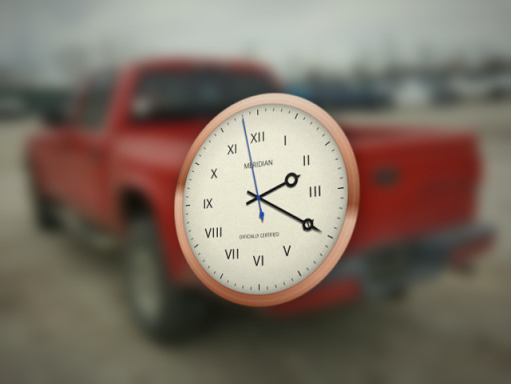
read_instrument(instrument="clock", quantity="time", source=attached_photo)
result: 2:19:58
